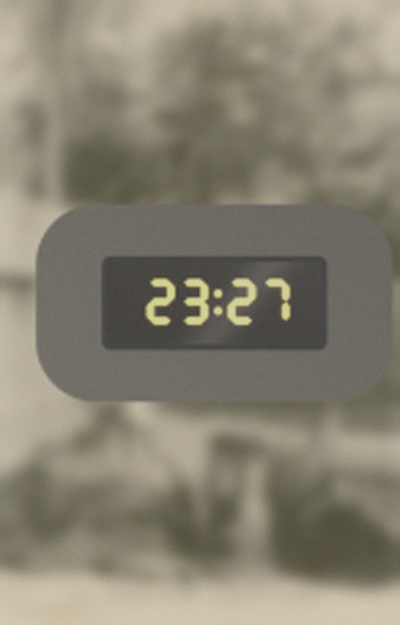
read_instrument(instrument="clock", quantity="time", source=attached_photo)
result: 23:27
